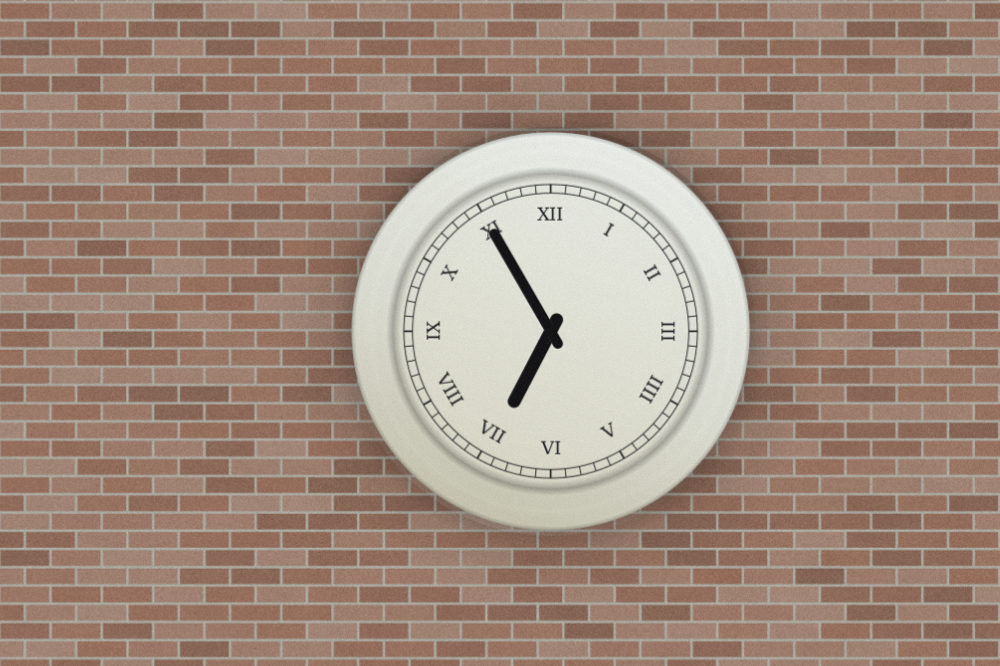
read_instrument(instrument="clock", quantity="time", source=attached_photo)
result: 6:55
